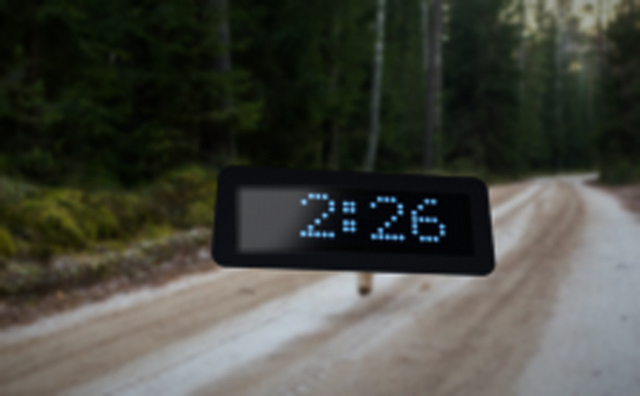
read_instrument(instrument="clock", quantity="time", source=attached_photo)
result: 2:26
